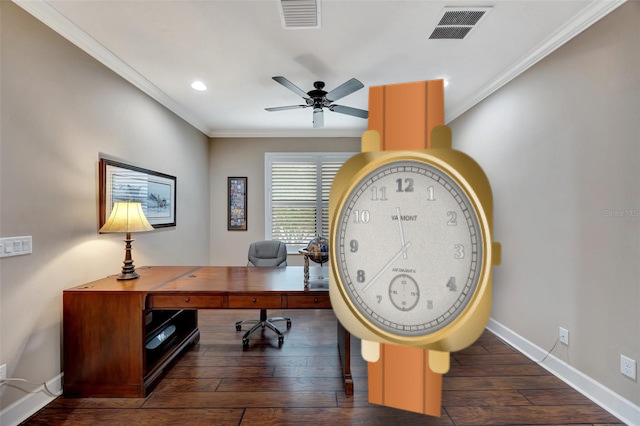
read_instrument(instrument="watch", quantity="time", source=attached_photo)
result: 11:38
